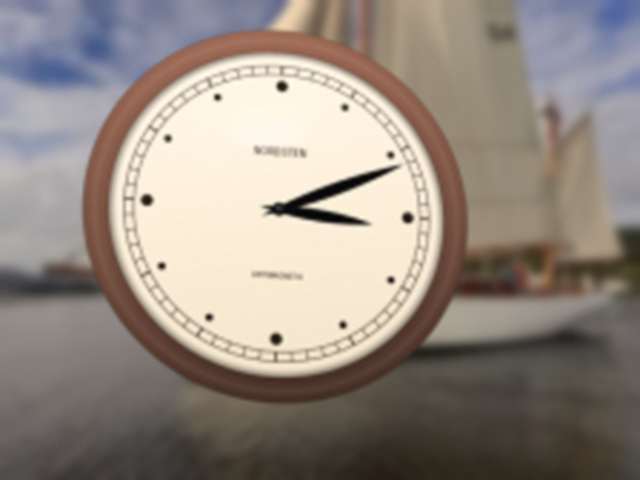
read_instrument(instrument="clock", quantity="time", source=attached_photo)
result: 3:11
